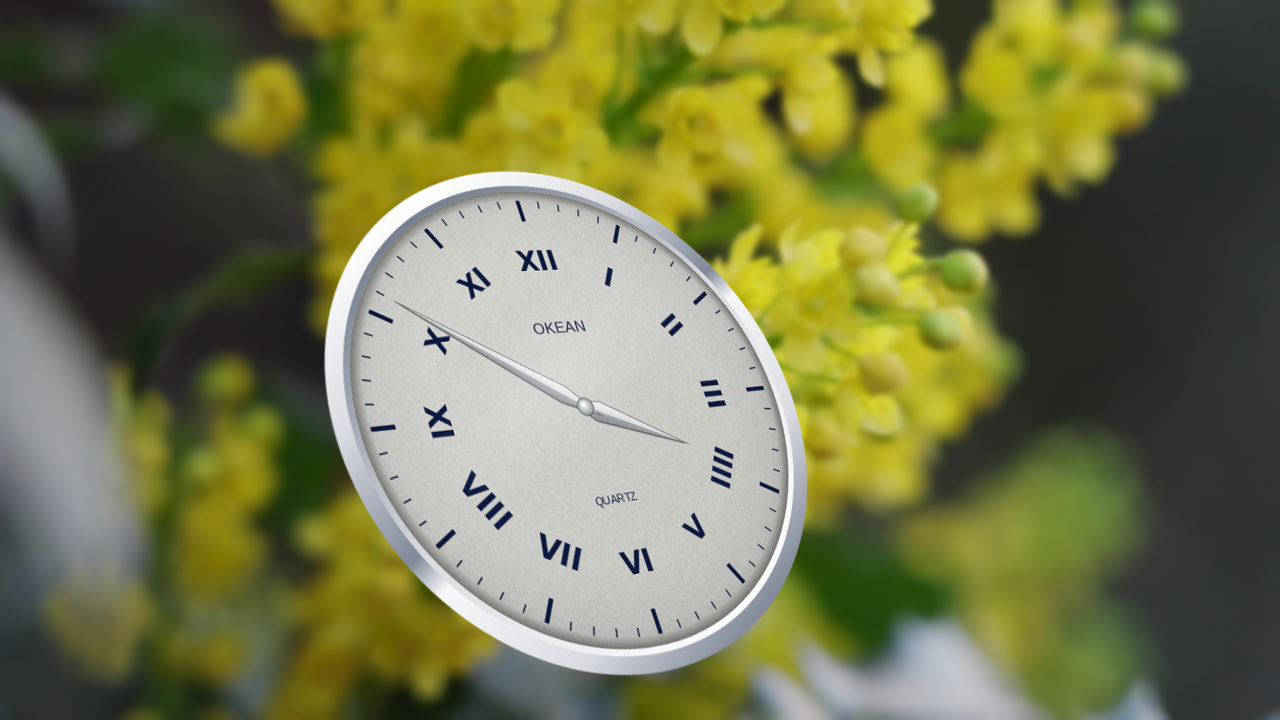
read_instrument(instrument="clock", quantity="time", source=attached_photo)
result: 3:51
